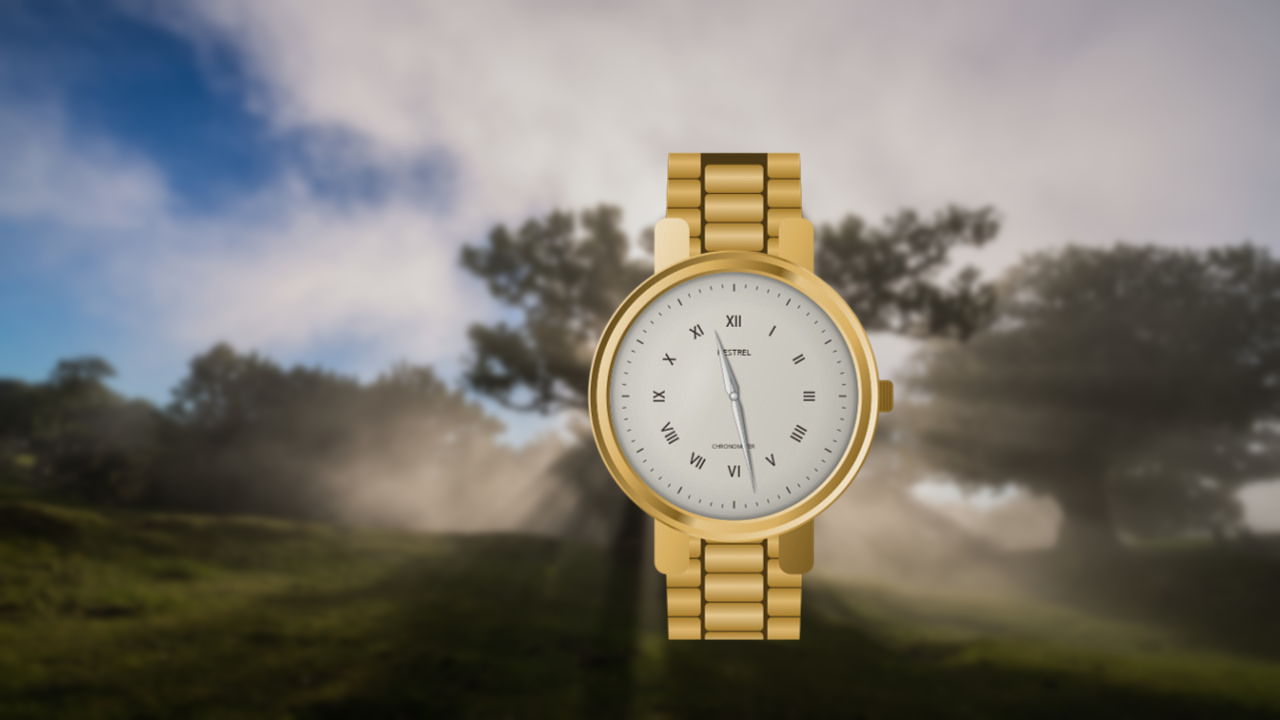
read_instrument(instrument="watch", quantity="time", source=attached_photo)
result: 11:28
